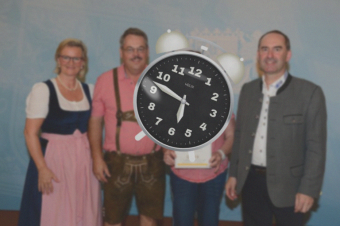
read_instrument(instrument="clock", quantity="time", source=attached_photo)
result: 5:47
